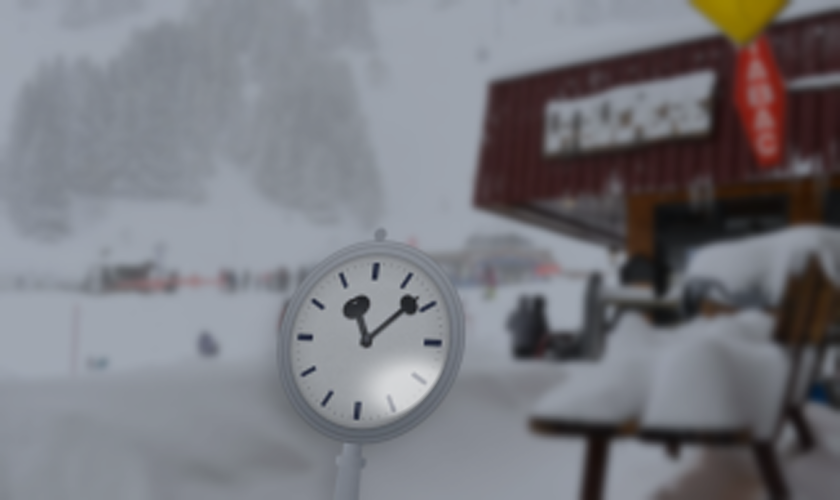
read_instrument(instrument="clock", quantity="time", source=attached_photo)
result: 11:08
